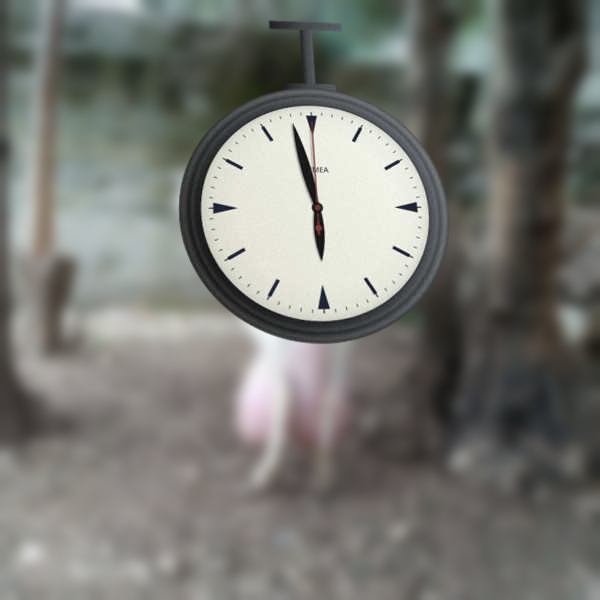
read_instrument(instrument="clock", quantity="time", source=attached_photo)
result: 5:58:00
